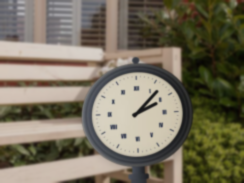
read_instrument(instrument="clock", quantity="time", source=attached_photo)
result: 2:07
